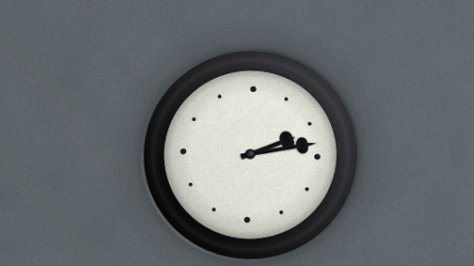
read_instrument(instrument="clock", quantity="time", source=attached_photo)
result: 2:13
